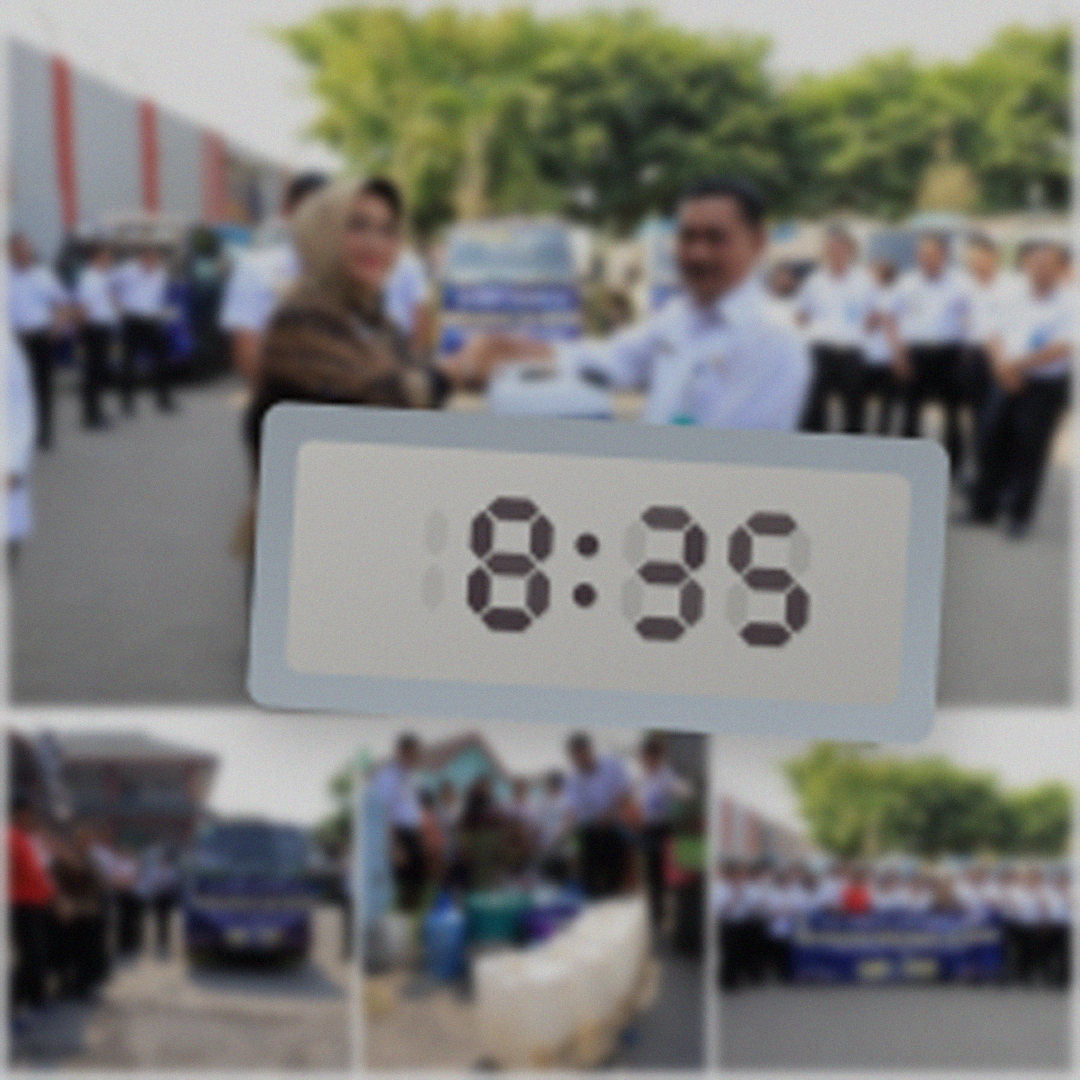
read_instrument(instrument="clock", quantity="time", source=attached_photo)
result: 8:35
